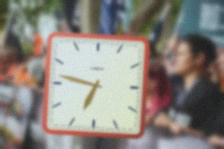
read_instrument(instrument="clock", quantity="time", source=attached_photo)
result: 6:47
